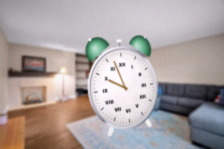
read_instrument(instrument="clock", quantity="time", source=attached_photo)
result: 9:57
